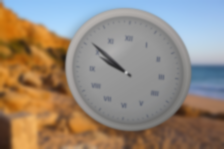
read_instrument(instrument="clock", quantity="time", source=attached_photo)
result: 9:51
